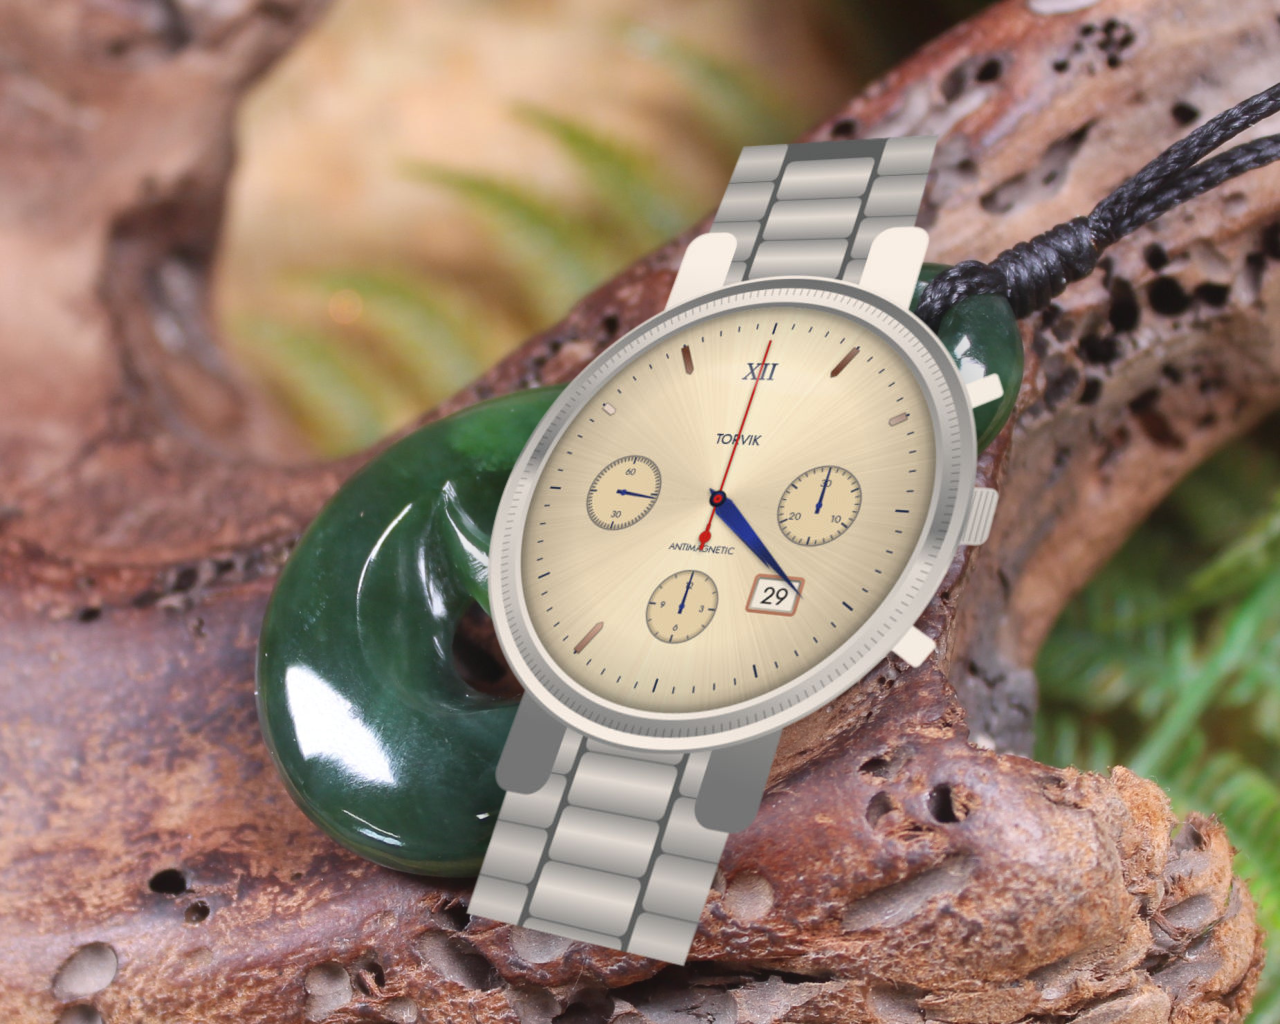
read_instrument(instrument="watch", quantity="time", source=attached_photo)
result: 4:21:16
